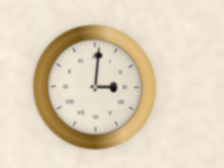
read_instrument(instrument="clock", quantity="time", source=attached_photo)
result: 3:01
